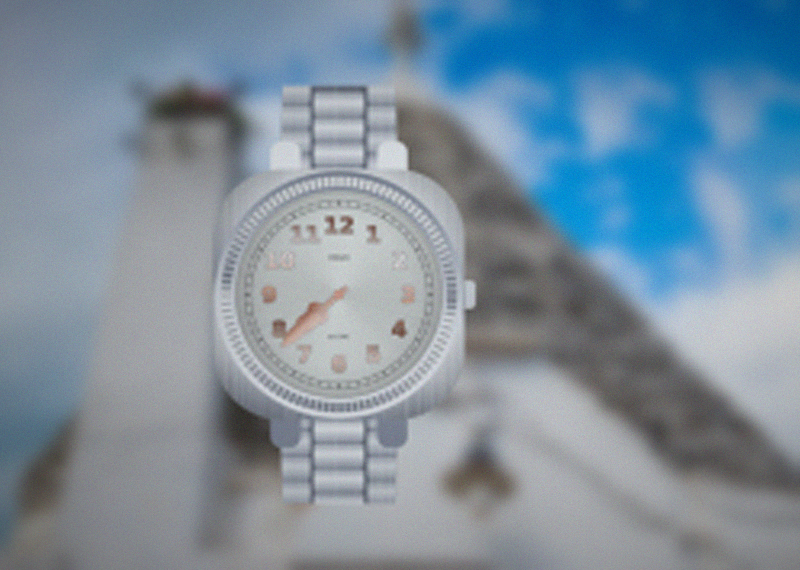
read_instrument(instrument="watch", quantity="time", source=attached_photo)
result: 7:38
